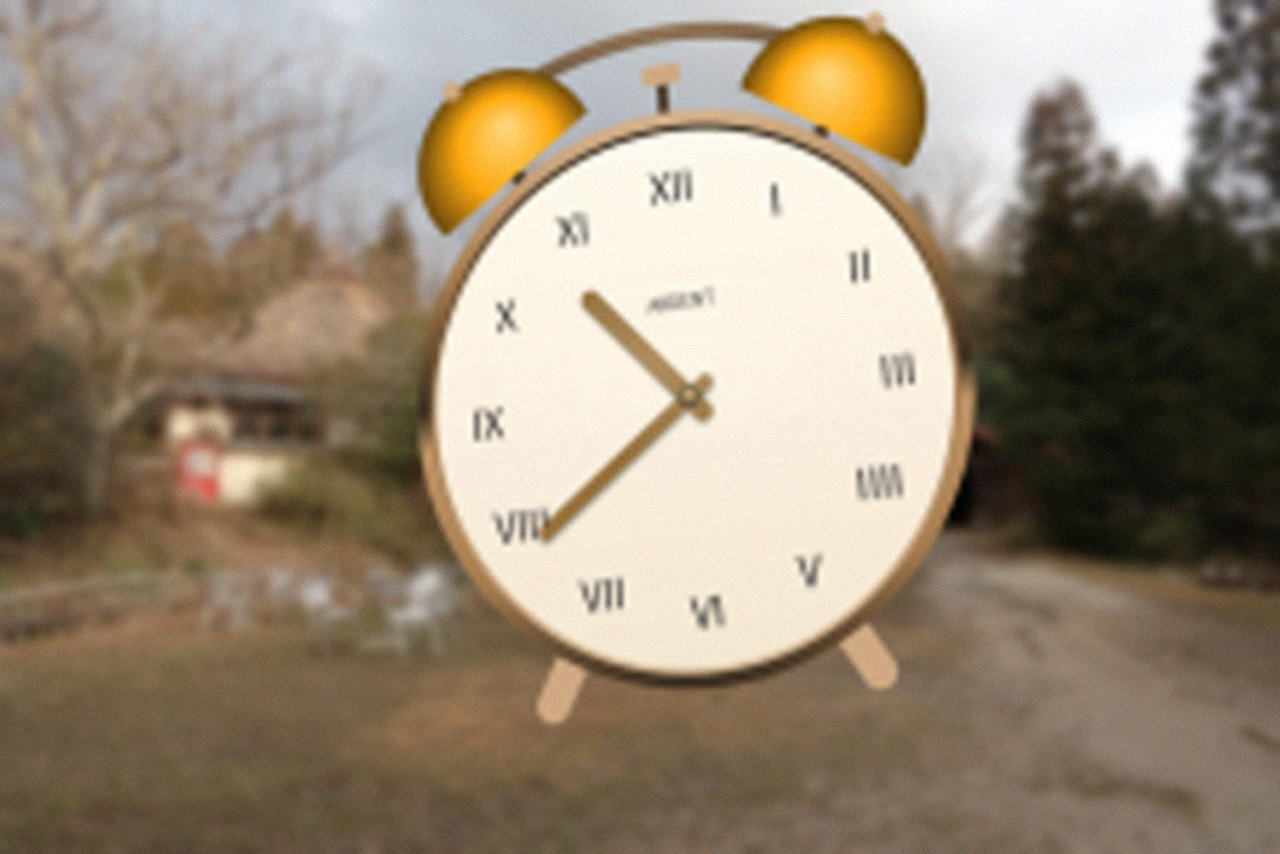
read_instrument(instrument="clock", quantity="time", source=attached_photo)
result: 10:39
